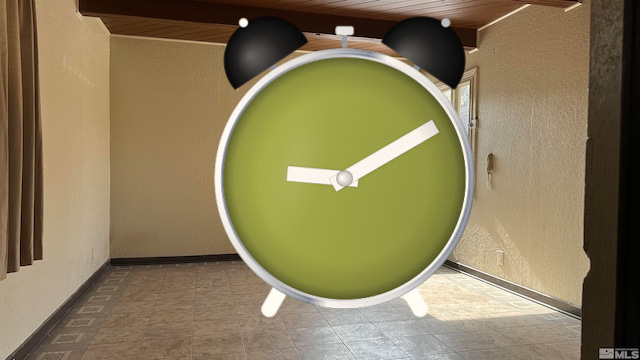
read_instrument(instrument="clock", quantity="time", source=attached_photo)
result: 9:10
